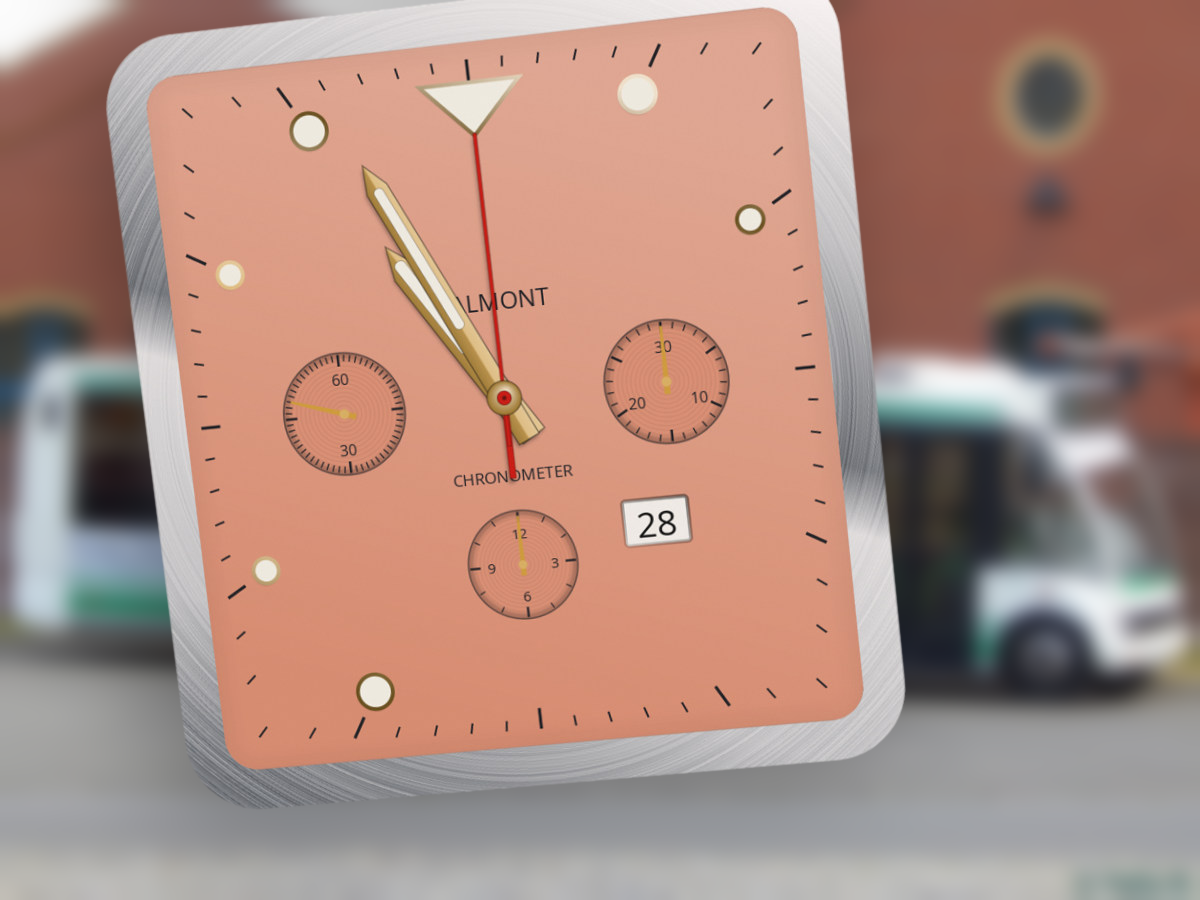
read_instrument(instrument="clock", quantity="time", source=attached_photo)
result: 10:55:48
